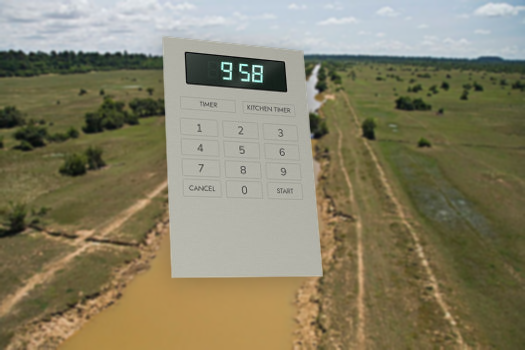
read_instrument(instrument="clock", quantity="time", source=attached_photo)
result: 9:58
